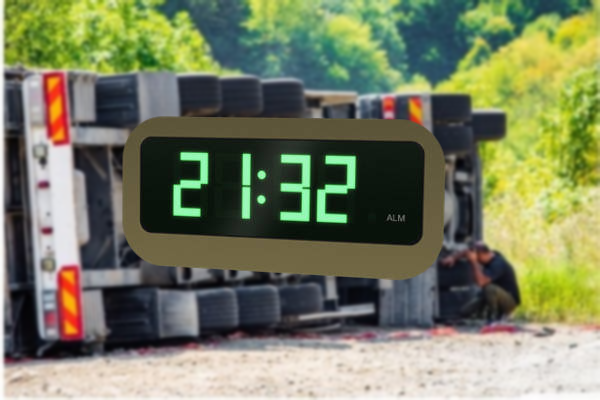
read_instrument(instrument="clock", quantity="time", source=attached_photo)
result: 21:32
